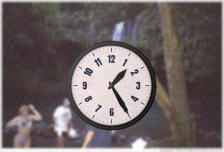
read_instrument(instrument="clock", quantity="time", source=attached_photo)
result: 1:25
